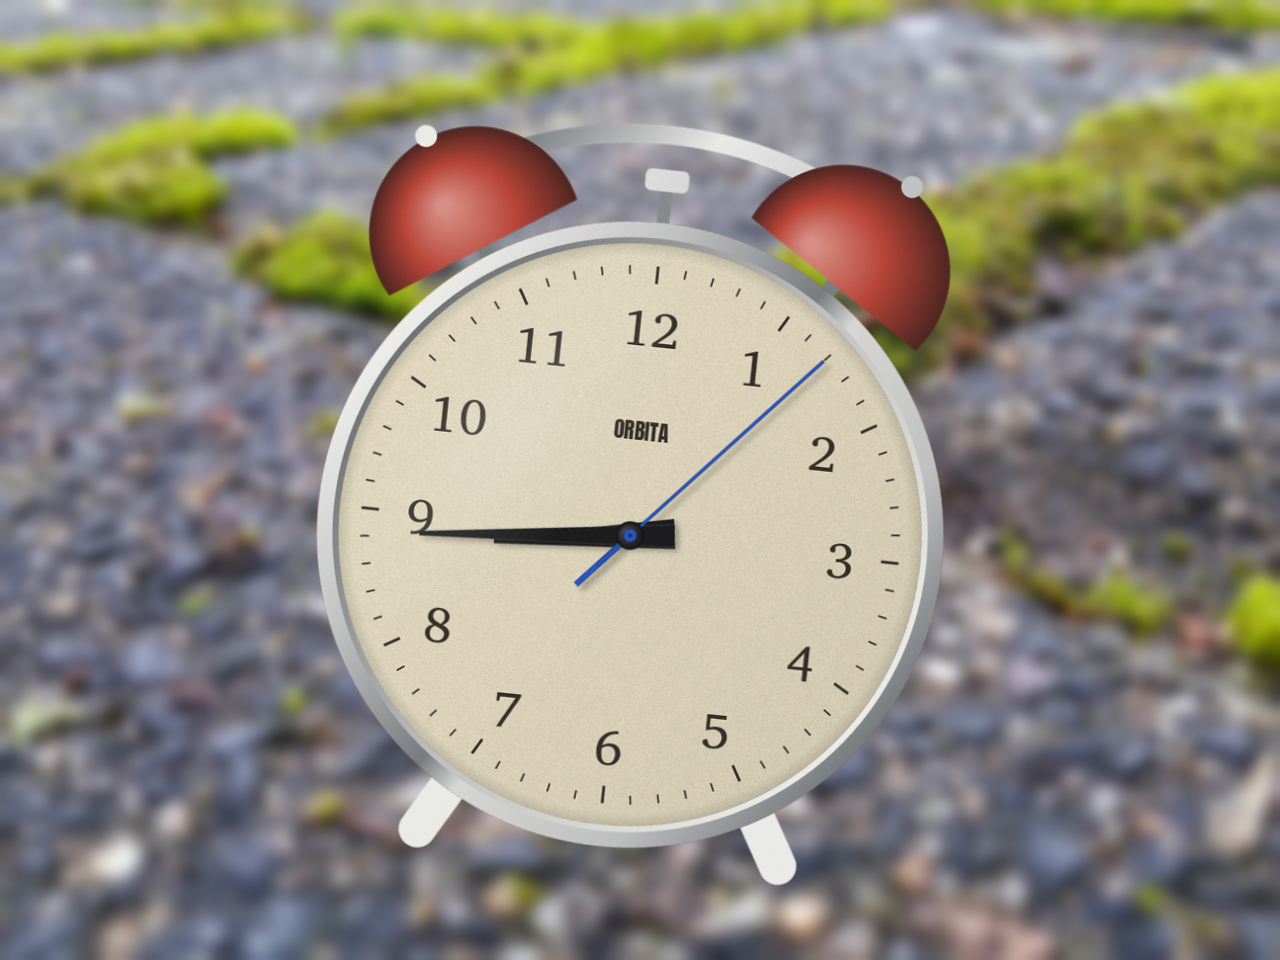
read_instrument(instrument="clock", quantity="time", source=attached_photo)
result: 8:44:07
